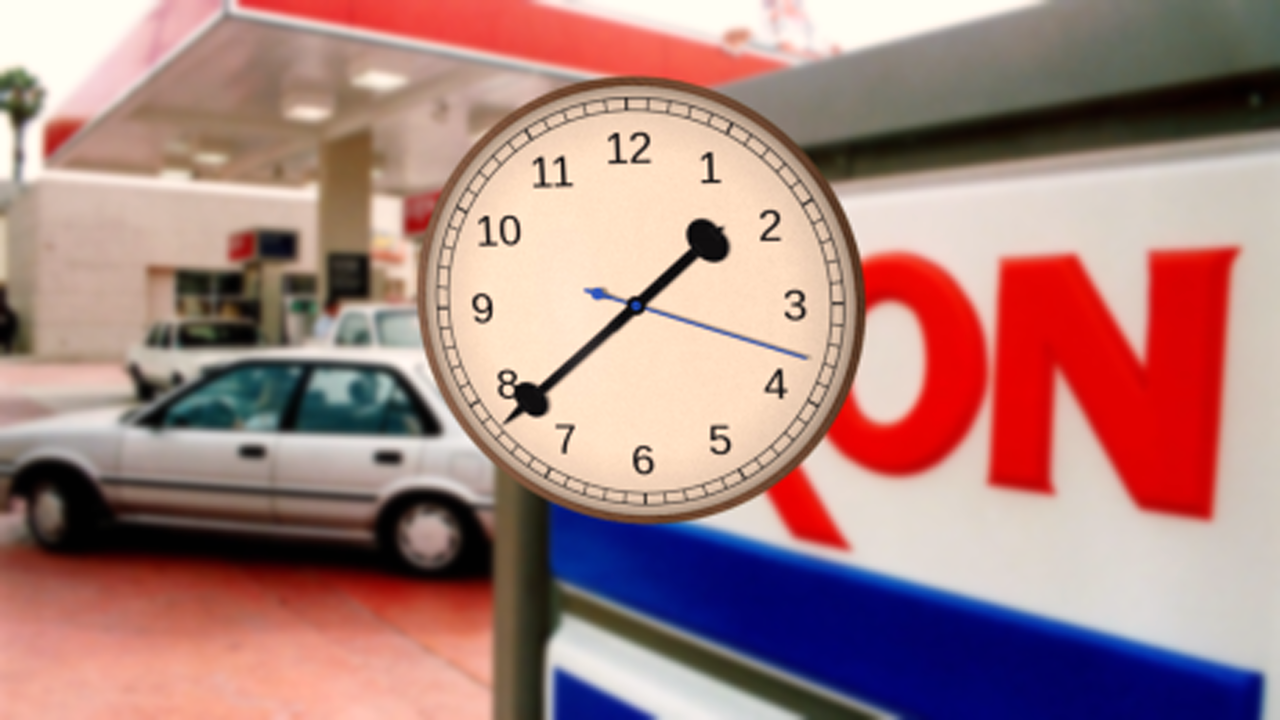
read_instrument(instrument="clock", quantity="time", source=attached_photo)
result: 1:38:18
